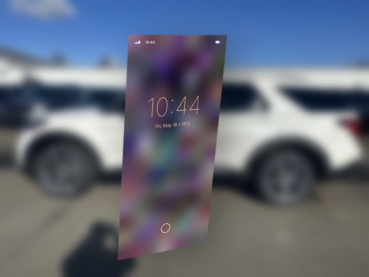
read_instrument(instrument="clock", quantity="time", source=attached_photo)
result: 10:44
